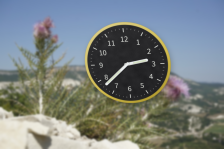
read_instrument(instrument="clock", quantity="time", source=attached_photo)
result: 2:38
